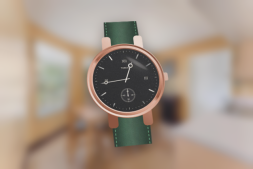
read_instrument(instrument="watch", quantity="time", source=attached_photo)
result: 12:44
